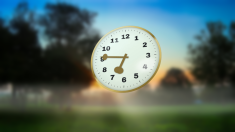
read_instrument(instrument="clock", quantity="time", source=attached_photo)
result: 6:46
